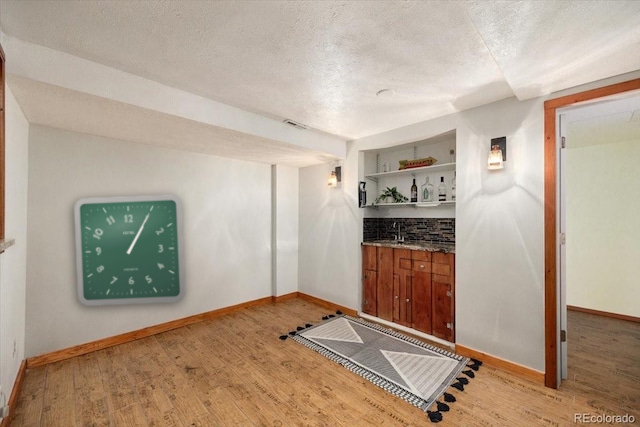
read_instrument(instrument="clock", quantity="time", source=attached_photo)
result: 1:05
